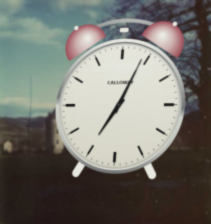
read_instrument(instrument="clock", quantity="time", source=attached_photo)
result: 7:04
